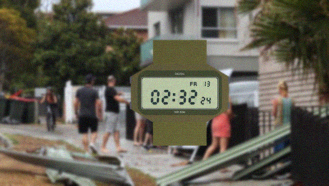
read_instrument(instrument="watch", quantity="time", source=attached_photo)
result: 2:32:24
